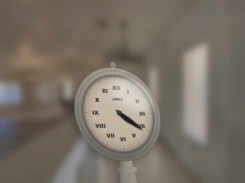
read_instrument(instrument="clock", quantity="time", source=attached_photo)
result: 4:21
